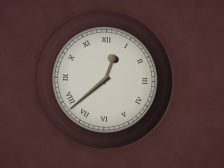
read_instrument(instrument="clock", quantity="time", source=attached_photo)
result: 12:38
